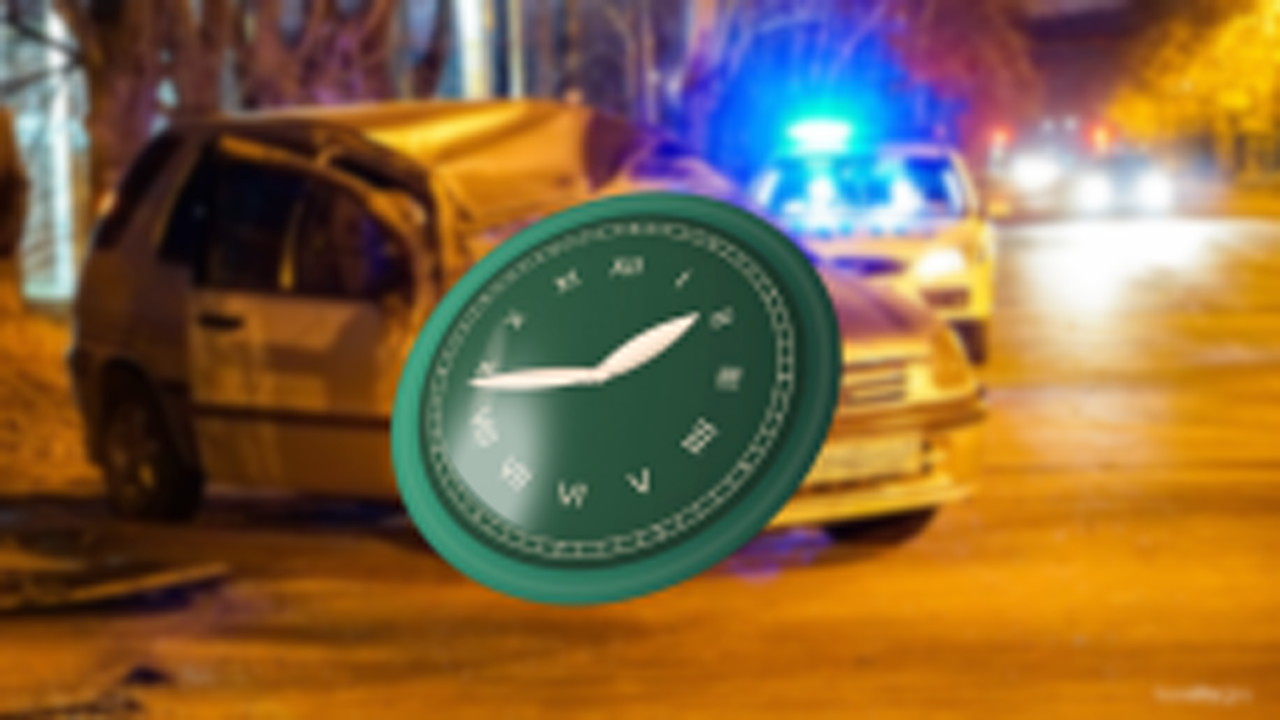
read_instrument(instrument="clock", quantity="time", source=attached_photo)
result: 1:44
